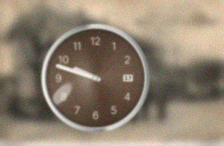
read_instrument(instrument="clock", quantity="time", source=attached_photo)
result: 9:48
